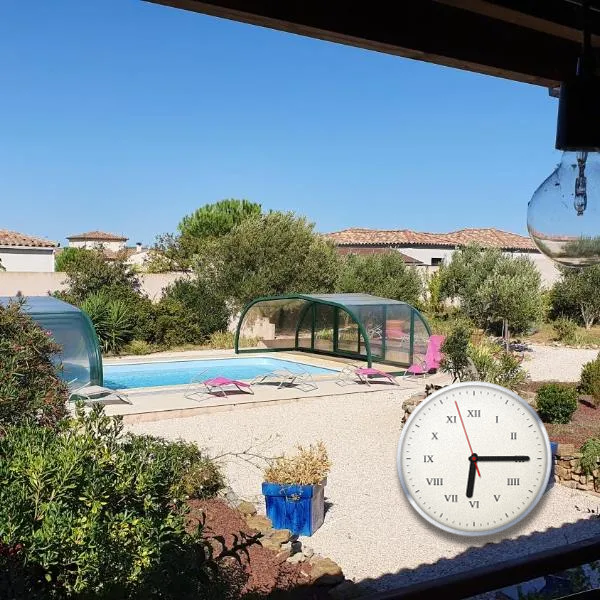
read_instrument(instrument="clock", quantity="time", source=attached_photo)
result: 6:14:57
